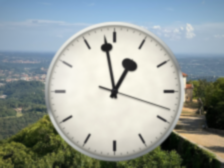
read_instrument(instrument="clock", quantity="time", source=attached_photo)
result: 12:58:18
